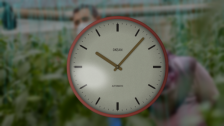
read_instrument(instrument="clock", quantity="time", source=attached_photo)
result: 10:07
